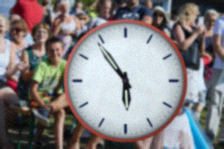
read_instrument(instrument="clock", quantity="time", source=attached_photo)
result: 5:54
